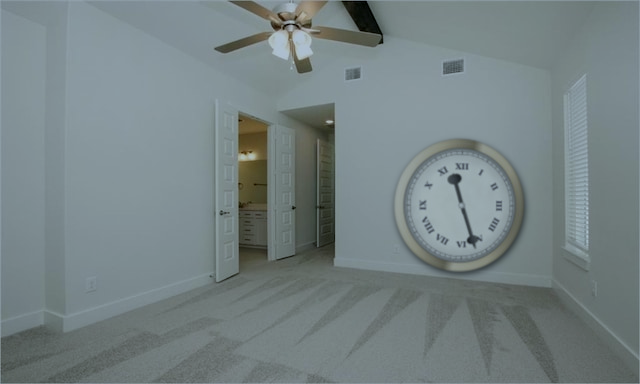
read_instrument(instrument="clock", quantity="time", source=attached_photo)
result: 11:27
